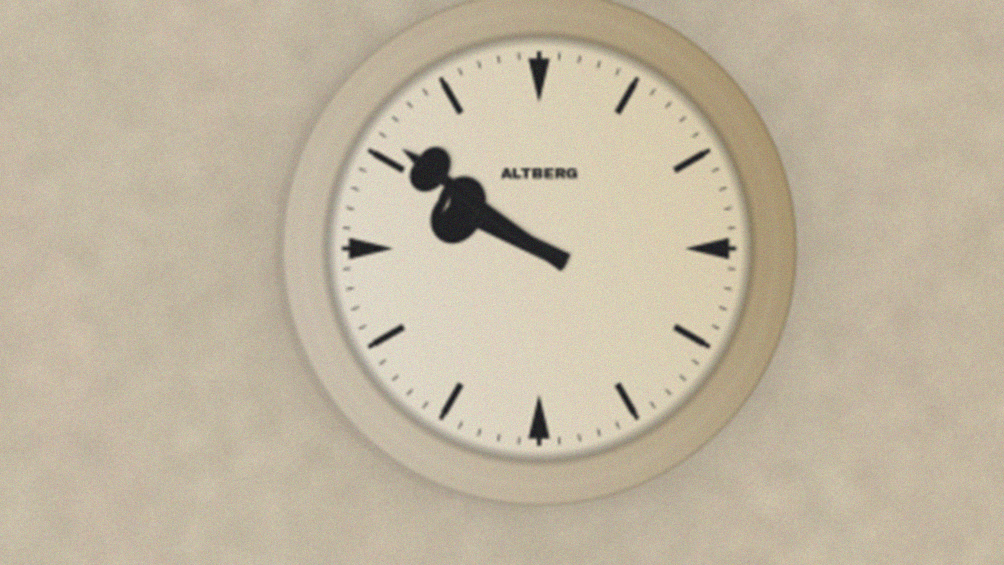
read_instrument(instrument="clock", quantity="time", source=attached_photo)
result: 9:51
